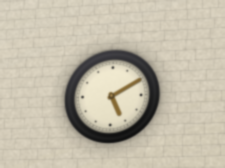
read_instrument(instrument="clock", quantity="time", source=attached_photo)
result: 5:10
